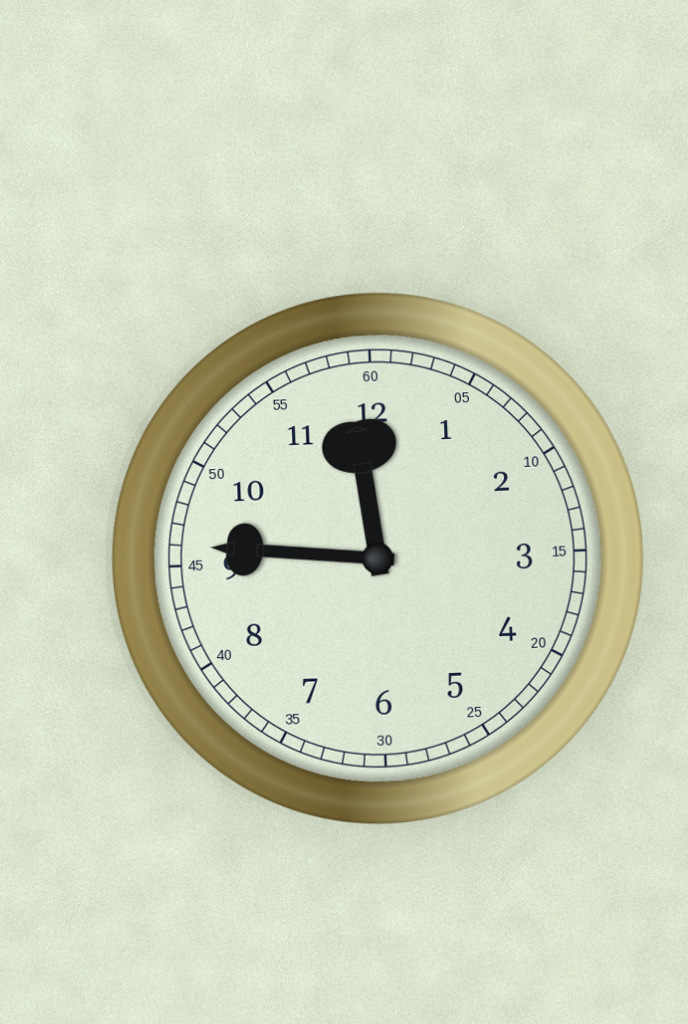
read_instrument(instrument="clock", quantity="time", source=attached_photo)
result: 11:46
